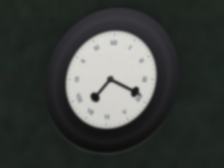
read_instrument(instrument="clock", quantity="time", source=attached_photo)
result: 7:19
